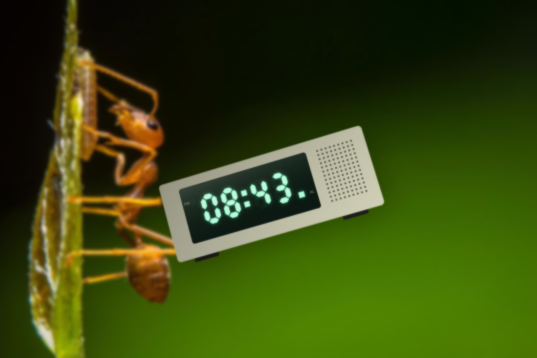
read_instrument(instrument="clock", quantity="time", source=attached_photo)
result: 8:43
